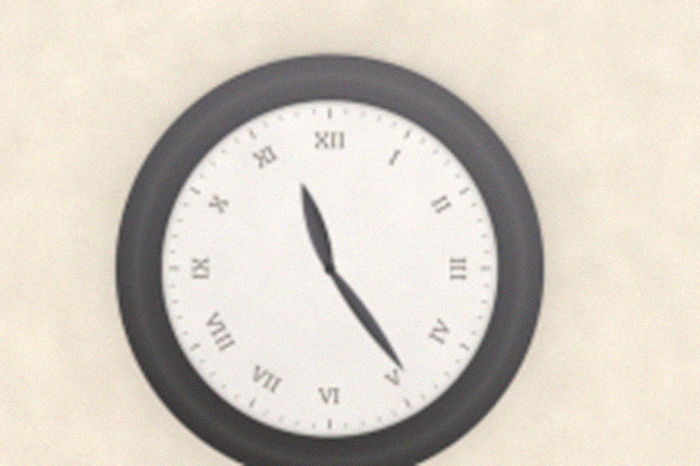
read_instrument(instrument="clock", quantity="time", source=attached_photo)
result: 11:24
